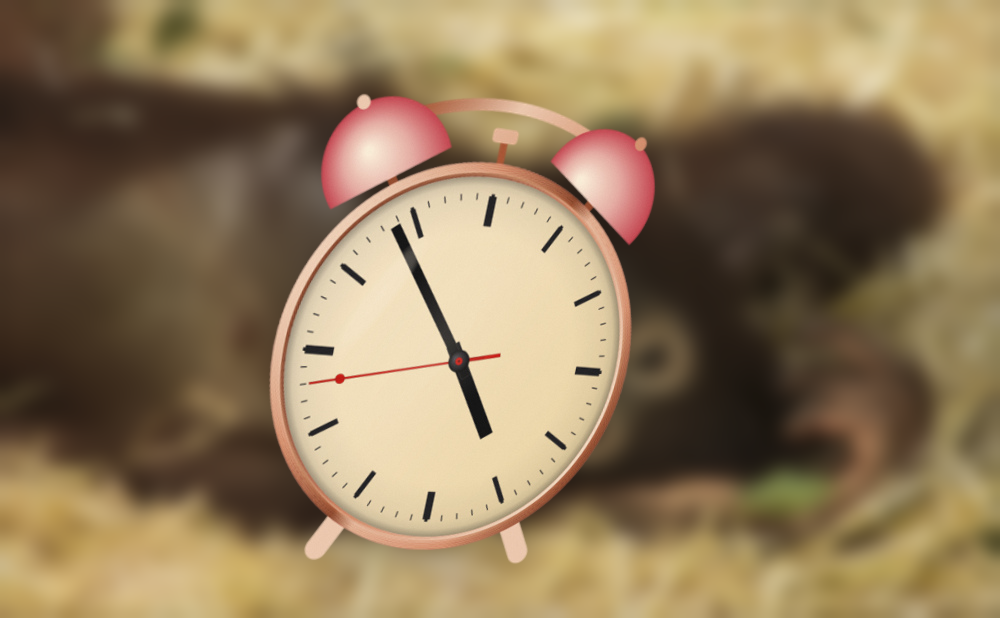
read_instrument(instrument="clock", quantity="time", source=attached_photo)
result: 4:53:43
